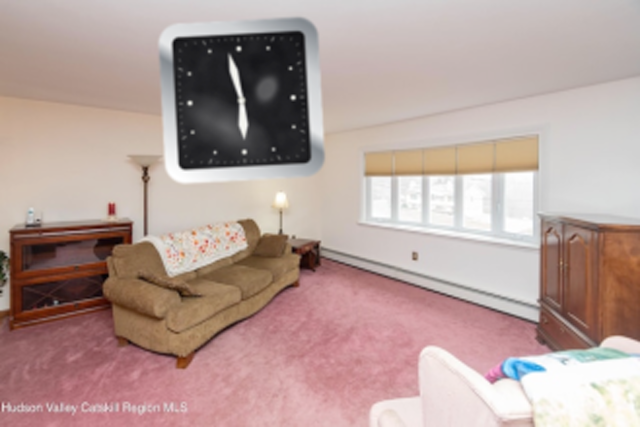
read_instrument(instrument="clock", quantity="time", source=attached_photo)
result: 5:58
